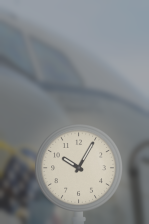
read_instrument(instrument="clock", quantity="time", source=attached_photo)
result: 10:05
